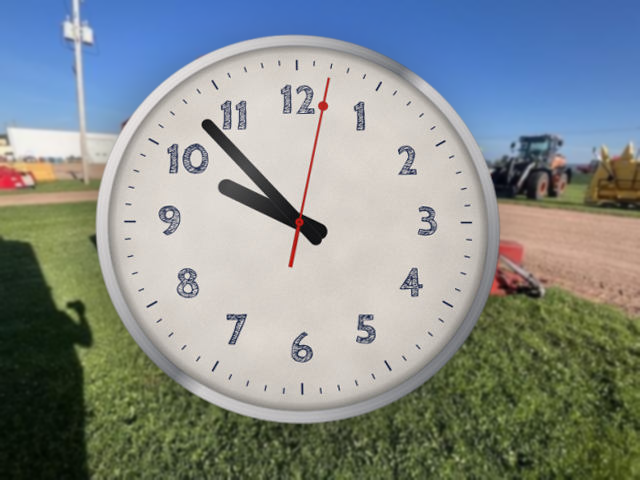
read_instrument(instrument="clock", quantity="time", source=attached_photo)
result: 9:53:02
